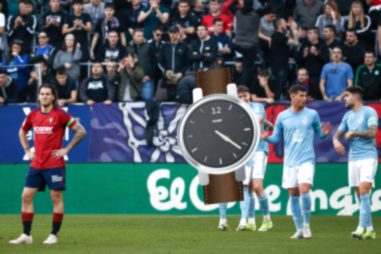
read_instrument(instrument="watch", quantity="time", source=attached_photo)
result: 4:22
